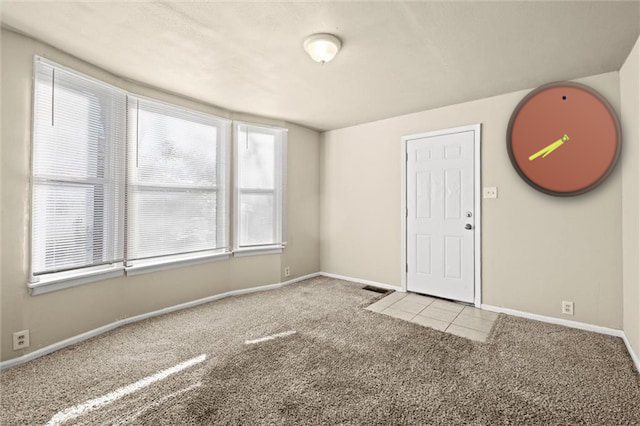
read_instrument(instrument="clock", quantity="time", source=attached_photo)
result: 7:40
